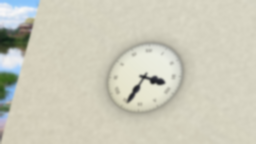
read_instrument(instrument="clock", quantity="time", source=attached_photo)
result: 3:34
